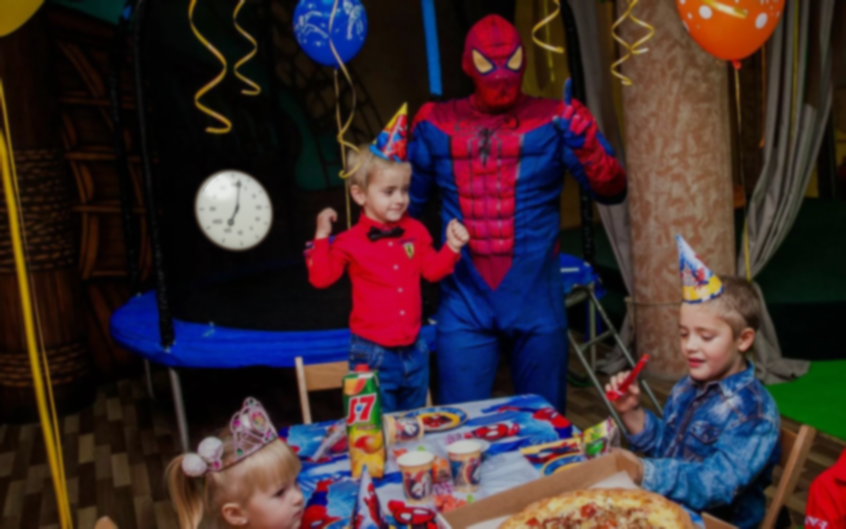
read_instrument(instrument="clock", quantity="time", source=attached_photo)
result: 7:02
